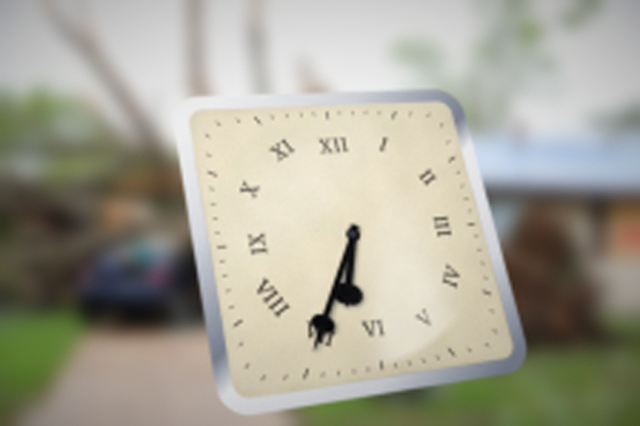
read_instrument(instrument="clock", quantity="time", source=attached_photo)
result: 6:35
